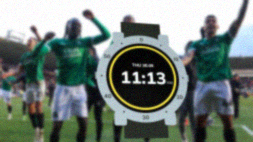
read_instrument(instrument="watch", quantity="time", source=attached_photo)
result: 11:13
